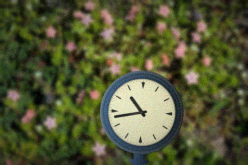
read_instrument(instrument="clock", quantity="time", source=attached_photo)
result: 10:43
